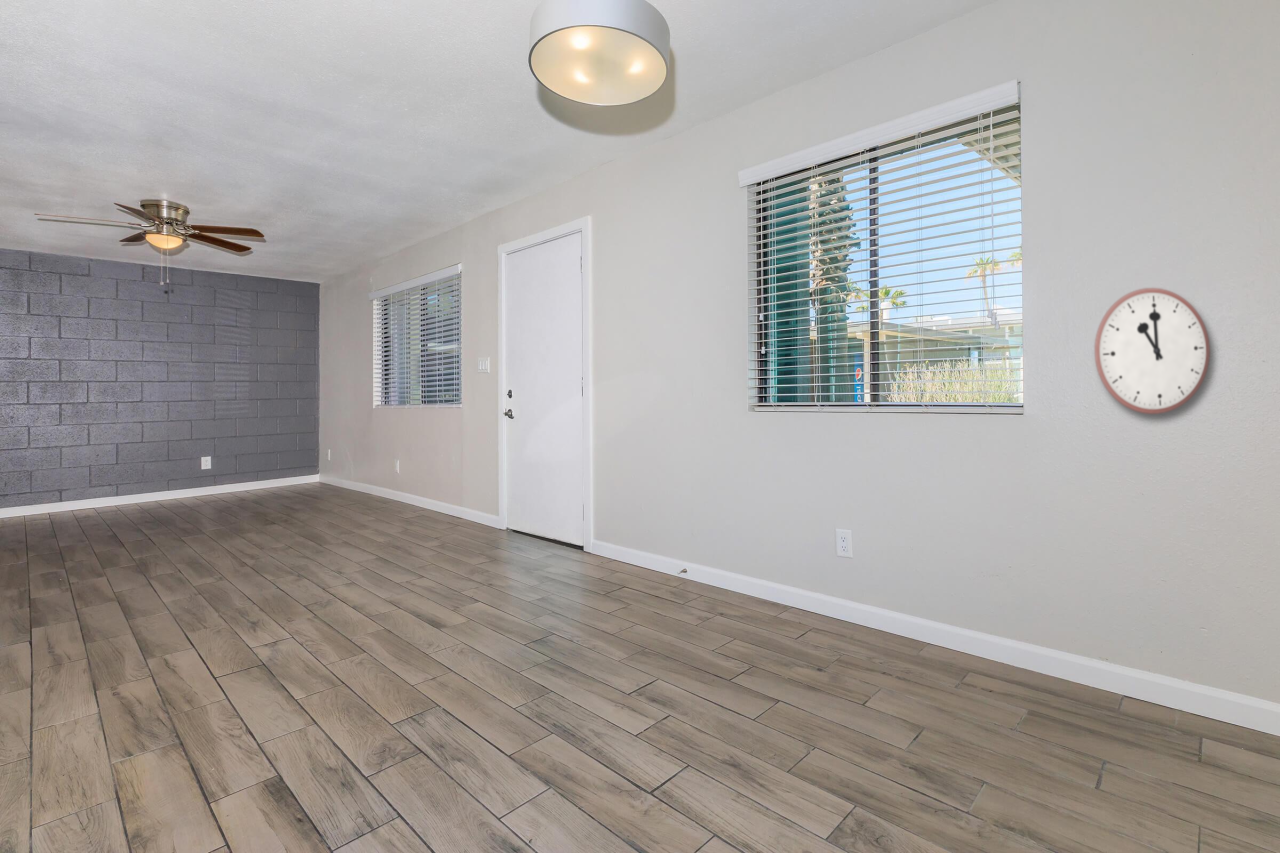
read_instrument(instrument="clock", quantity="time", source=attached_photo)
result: 11:00
